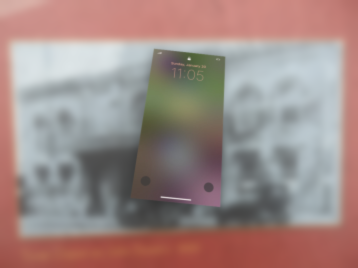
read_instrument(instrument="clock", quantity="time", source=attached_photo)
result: 11:05
